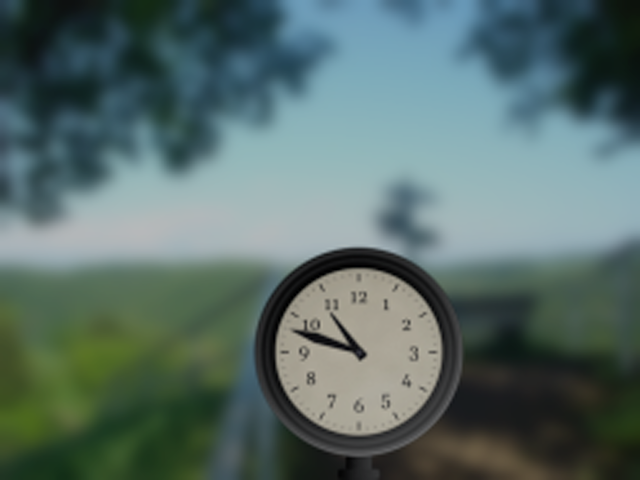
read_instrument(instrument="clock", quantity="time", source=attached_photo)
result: 10:48
